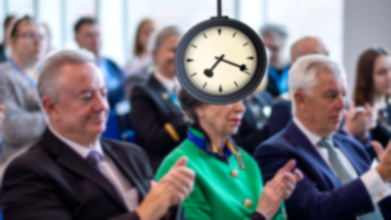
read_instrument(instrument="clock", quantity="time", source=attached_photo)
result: 7:19
